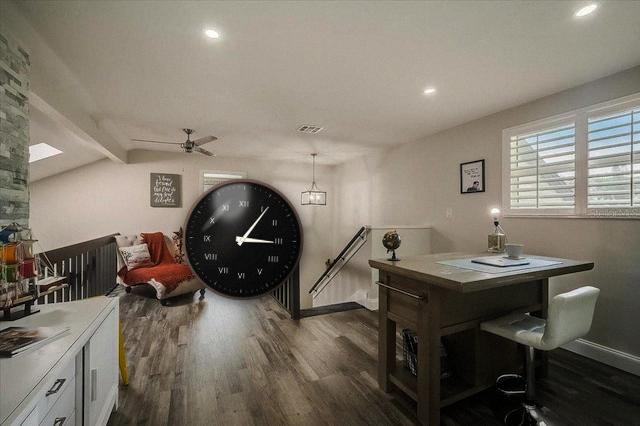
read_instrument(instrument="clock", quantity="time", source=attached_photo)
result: 3:06
